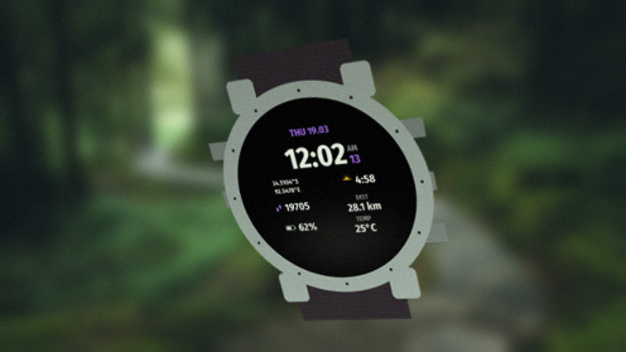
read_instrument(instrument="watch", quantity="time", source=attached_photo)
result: 12:02:13
